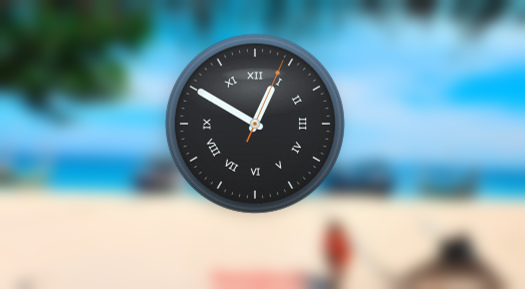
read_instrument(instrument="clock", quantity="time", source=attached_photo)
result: 12:50:04
